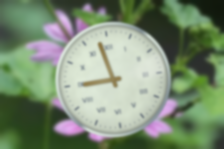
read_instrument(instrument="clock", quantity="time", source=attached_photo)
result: 8:58
